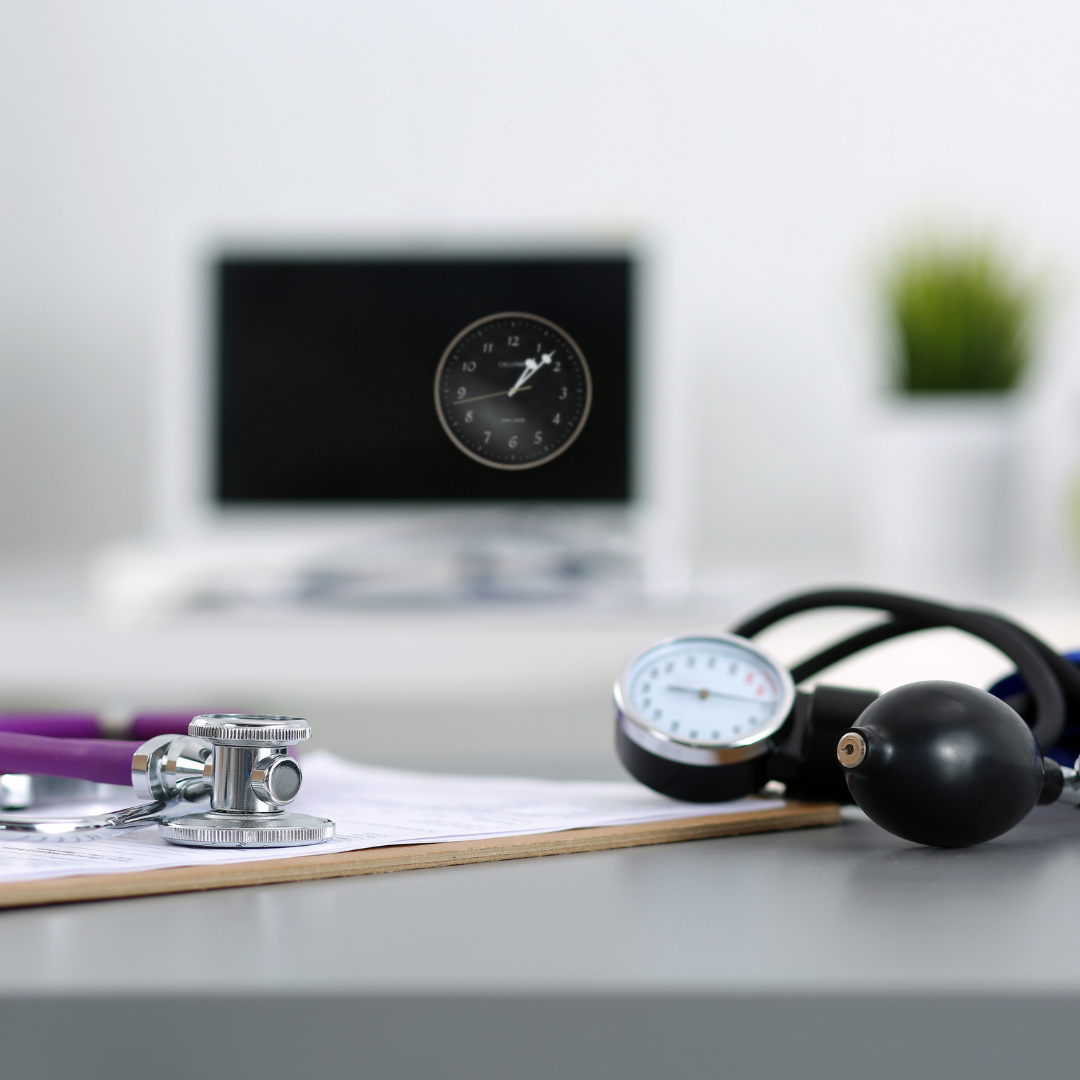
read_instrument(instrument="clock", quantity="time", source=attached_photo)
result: 1:07:43
